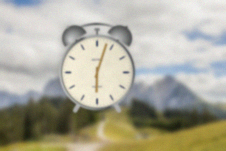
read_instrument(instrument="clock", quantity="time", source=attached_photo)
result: 6:03
